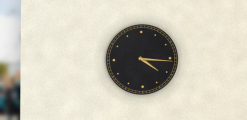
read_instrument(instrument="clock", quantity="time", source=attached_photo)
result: 4:16
